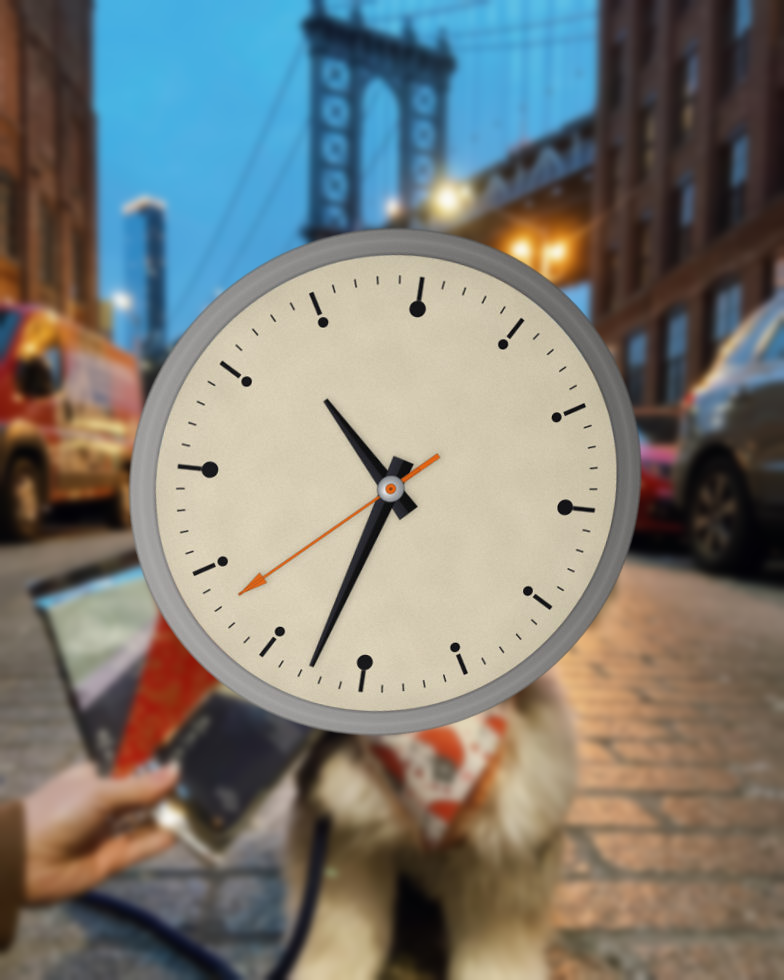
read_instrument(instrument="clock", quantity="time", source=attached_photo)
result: 10:32:38
